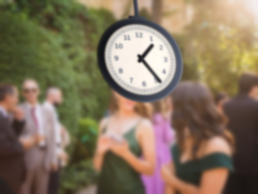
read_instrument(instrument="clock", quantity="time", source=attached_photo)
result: 1:24
